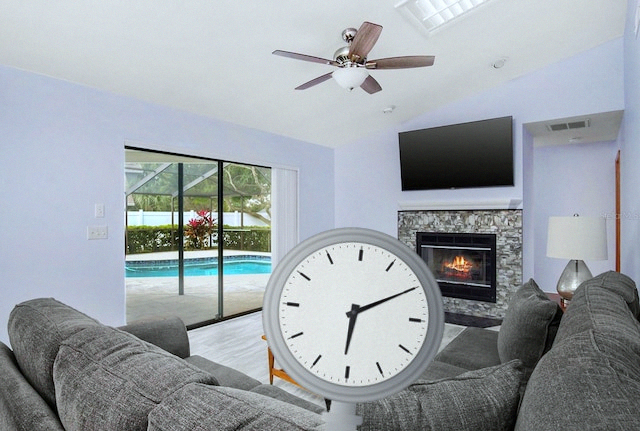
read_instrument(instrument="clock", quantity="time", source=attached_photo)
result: 6:10
